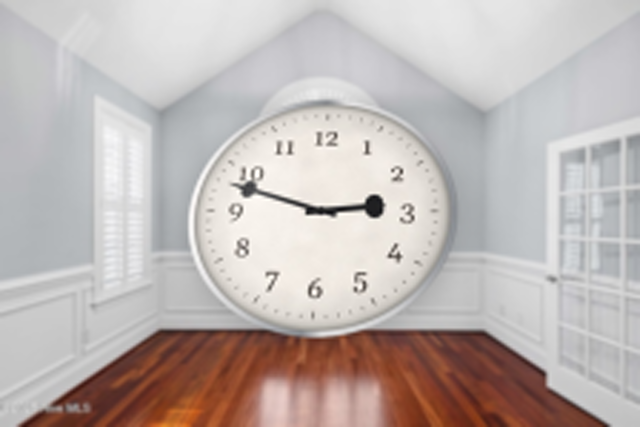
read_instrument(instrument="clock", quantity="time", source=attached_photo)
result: 2:48
